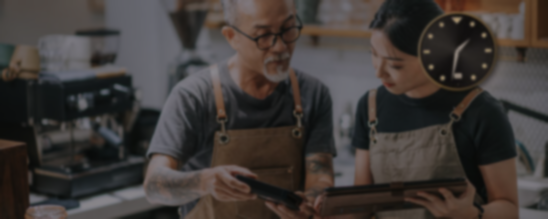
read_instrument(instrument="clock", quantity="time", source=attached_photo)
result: 1:32
